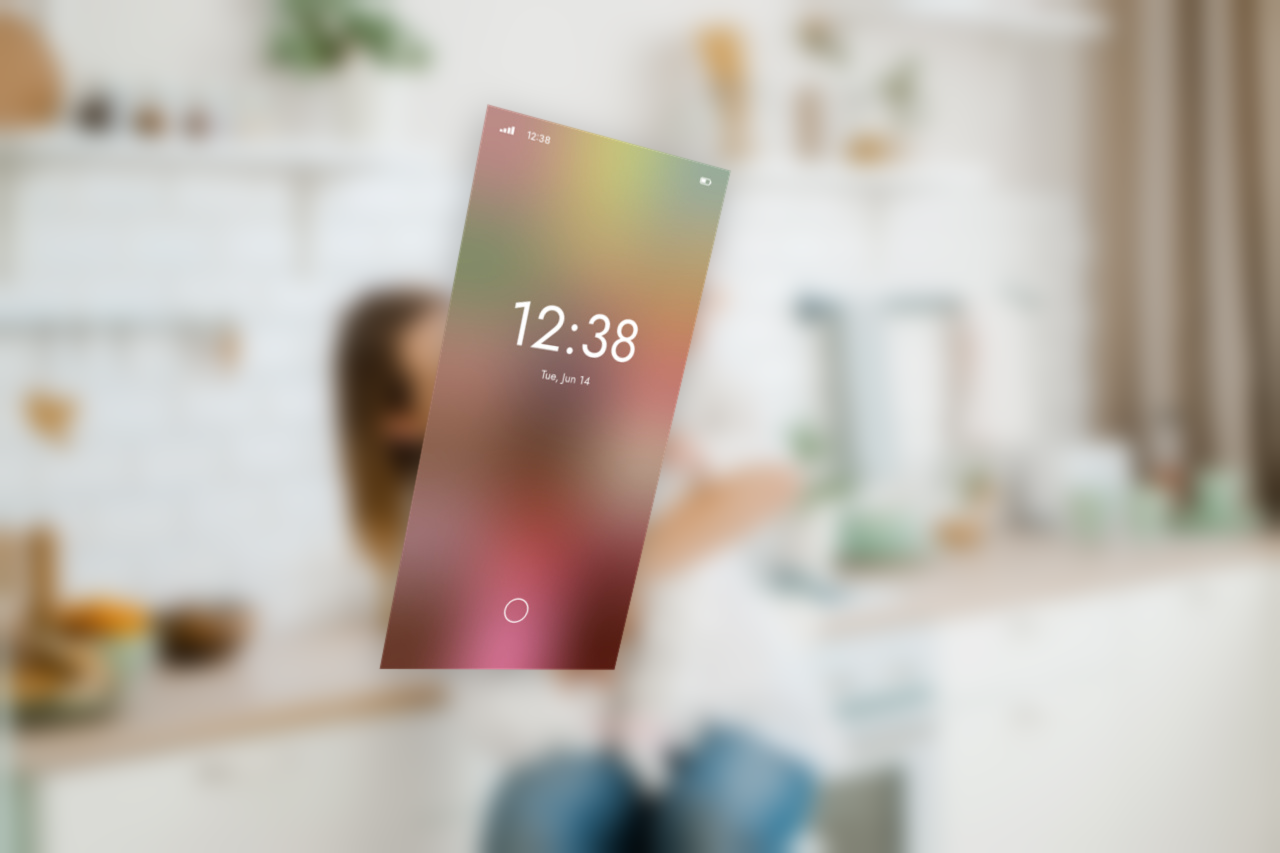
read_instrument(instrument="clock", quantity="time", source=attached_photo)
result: 12:38
